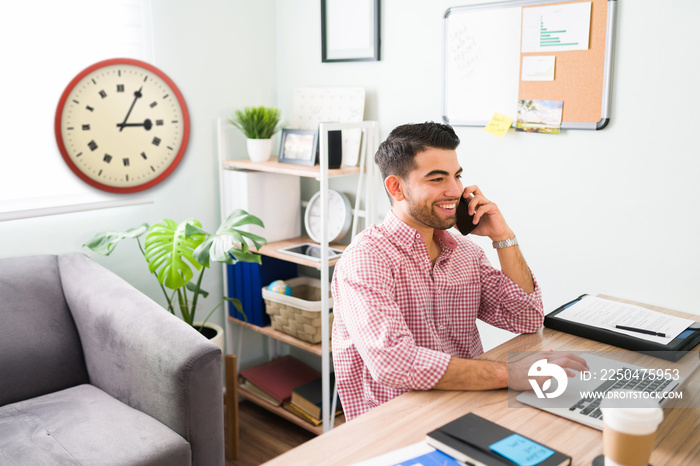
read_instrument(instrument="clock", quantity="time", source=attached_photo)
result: 3:05
